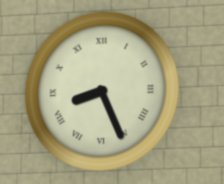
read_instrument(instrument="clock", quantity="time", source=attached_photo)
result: 8:26
